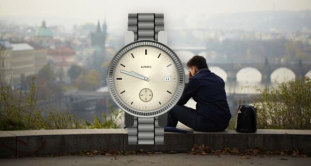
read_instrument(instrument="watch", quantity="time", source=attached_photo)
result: 9:48
